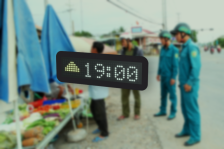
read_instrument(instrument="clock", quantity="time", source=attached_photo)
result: 19:00
